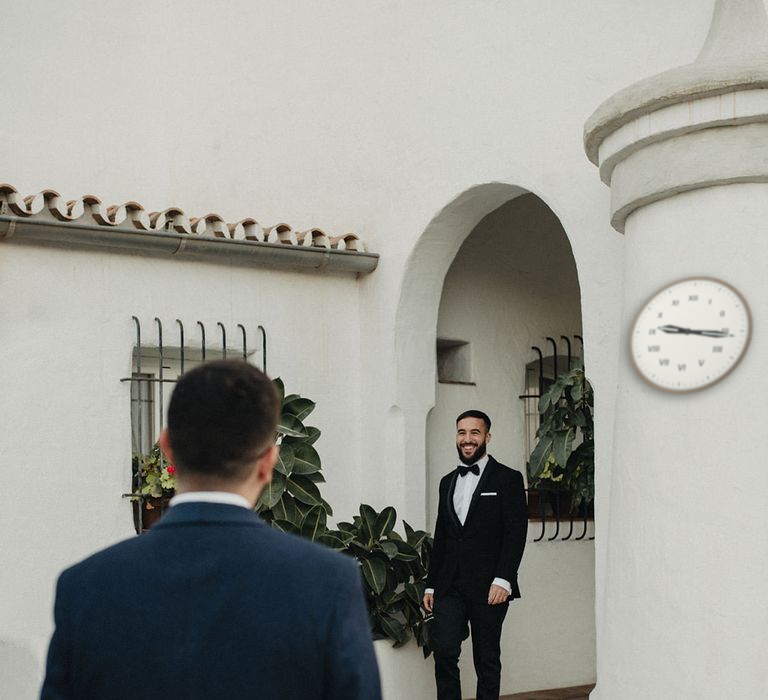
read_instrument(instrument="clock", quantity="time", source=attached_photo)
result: 9:16
